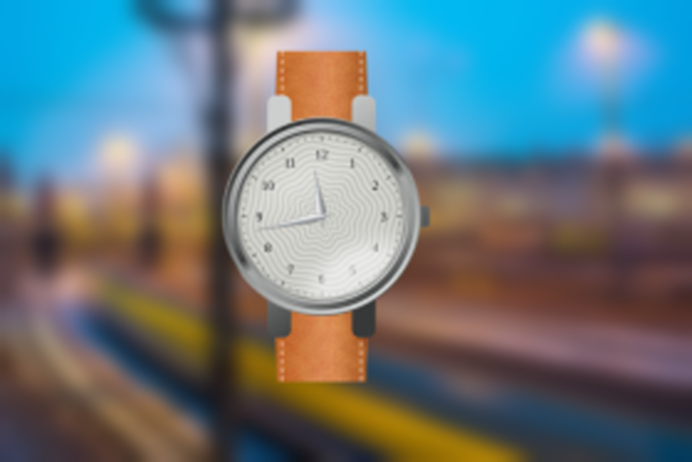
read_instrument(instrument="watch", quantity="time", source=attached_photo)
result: 11:43
